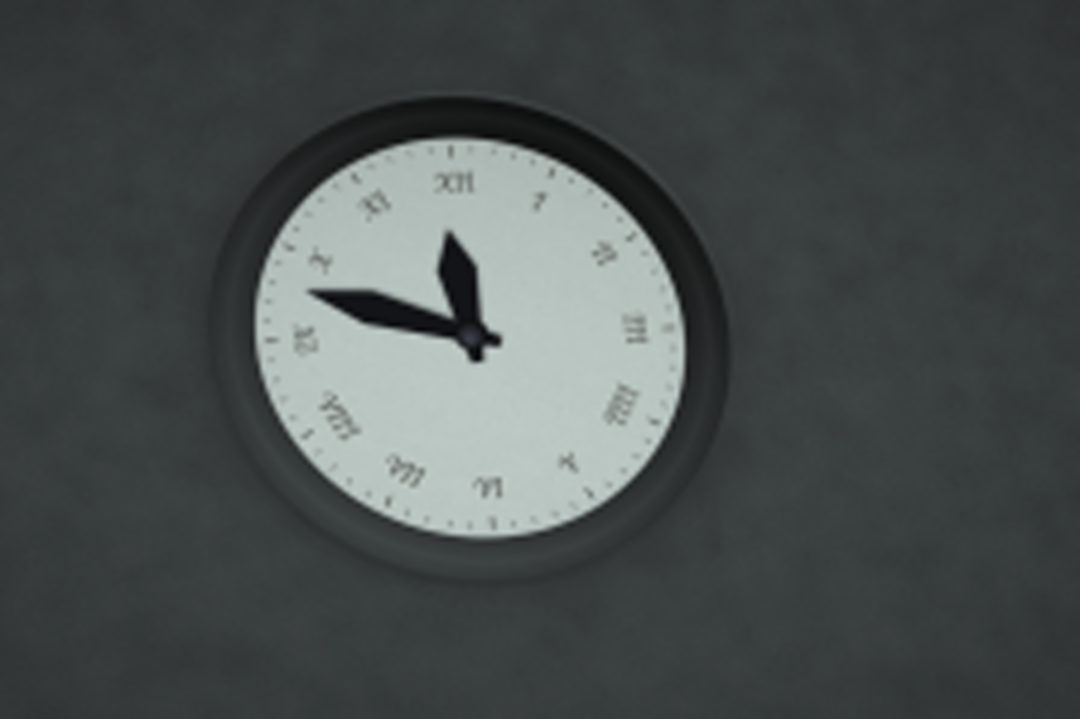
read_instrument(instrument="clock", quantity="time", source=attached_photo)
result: 11:48
